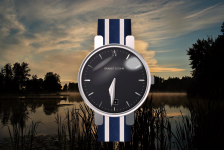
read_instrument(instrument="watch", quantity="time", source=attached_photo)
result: 6:31
